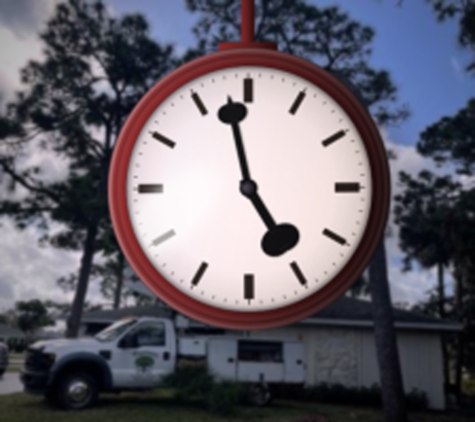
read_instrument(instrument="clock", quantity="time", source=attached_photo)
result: 4:58
